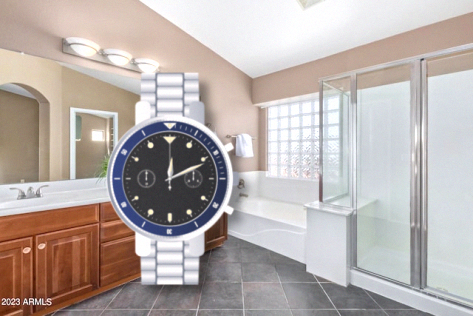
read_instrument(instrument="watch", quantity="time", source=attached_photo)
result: 12:11
